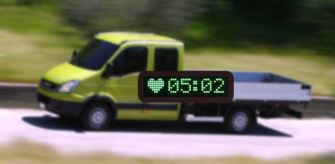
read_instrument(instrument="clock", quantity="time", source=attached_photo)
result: 5:02
